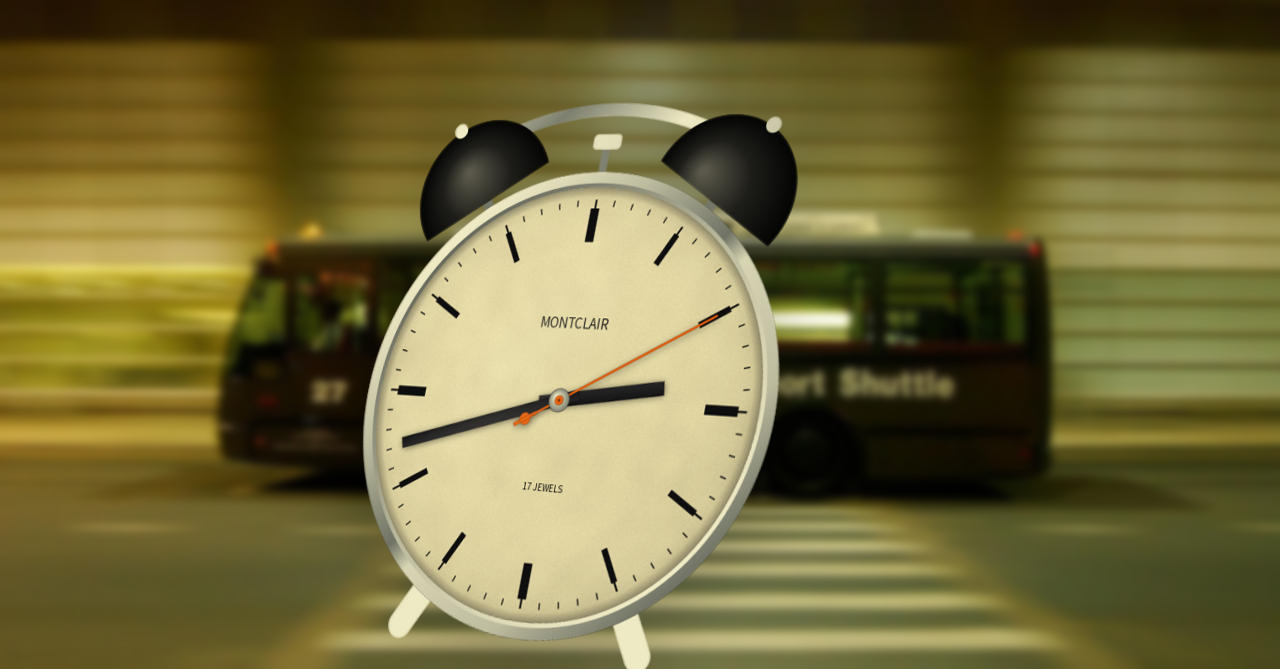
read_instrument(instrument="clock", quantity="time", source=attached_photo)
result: 2:42:10
